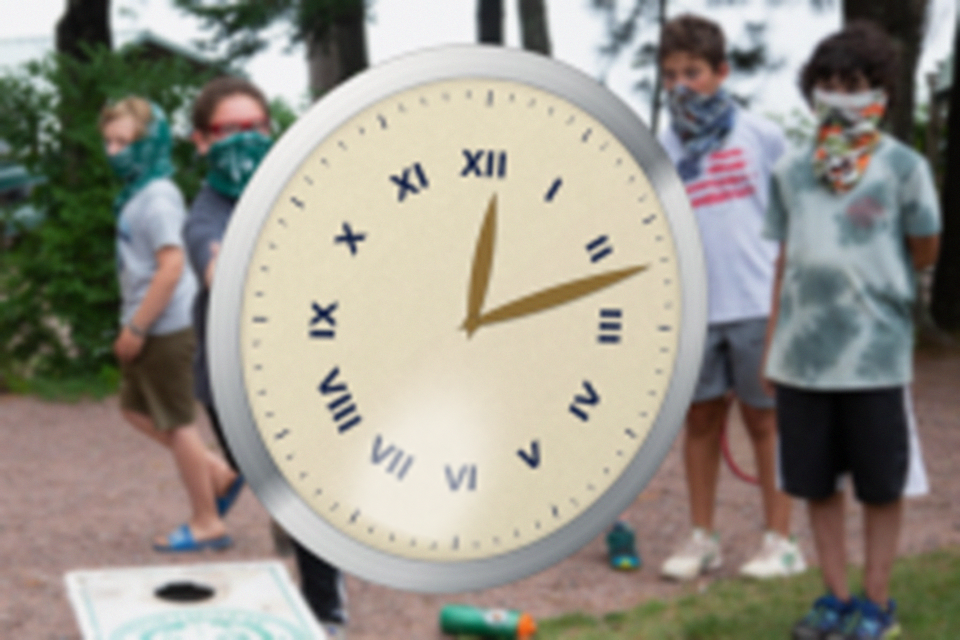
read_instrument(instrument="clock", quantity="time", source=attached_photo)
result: 12:12
